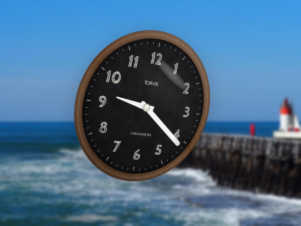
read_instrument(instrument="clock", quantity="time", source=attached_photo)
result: 9:21
